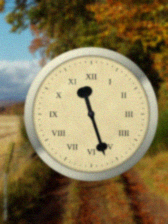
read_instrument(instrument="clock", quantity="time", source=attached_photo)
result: 11:27
